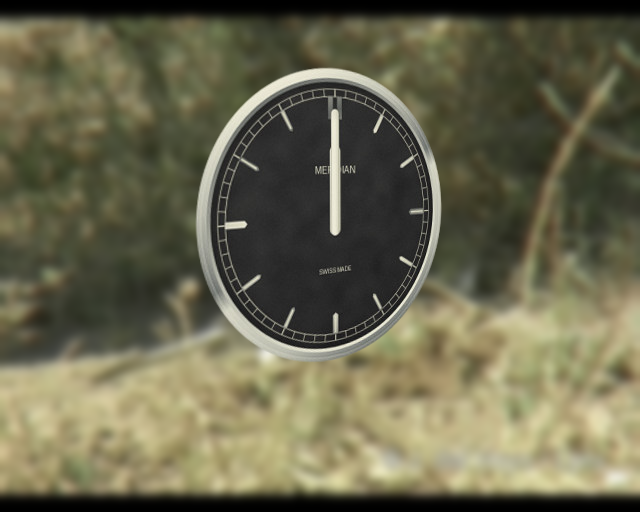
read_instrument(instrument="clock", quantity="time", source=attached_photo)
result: 12:00
